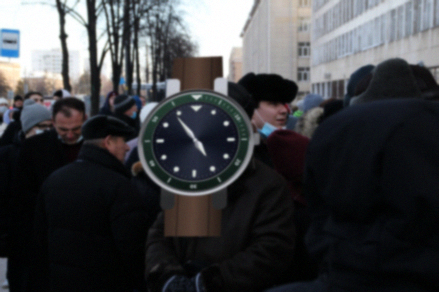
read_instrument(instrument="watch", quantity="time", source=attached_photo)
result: 4:54
